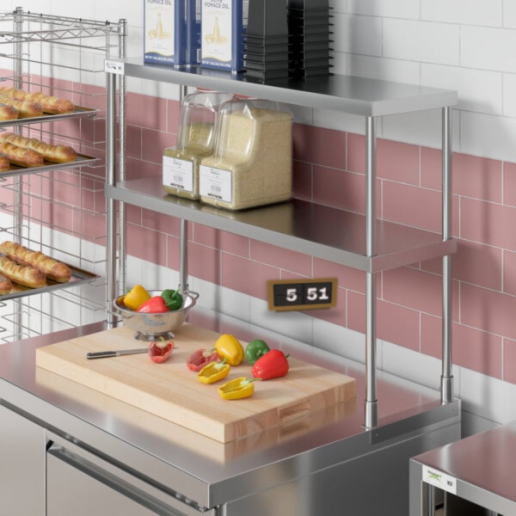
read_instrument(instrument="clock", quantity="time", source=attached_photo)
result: 5:51
